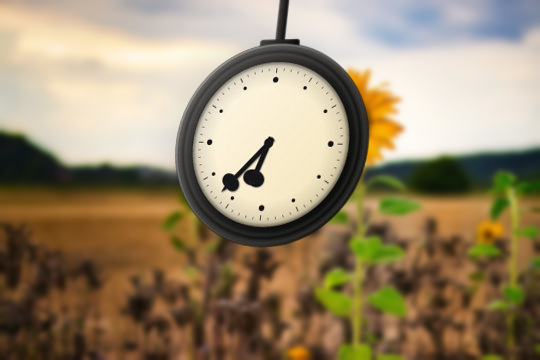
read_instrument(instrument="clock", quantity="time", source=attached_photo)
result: 6:37
